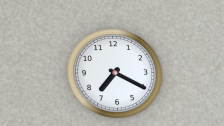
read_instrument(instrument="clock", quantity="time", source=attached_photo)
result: 7:20
